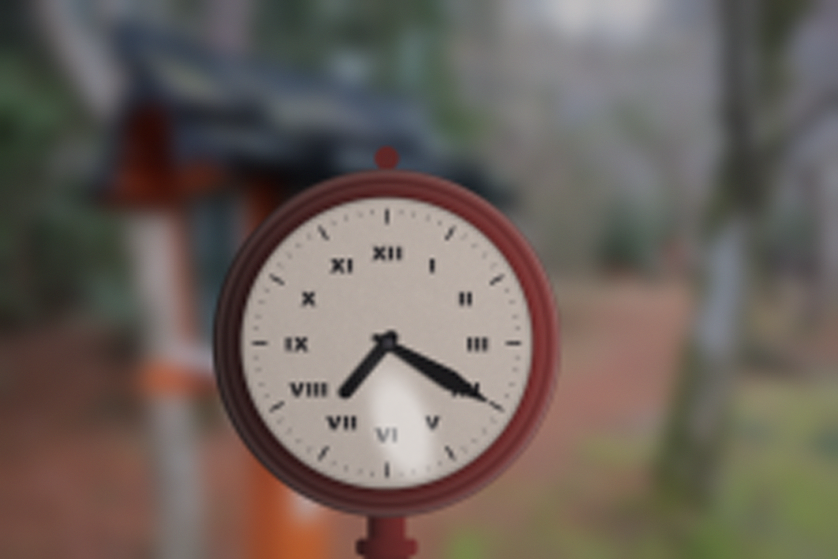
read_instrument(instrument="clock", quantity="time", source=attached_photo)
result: 7:20
